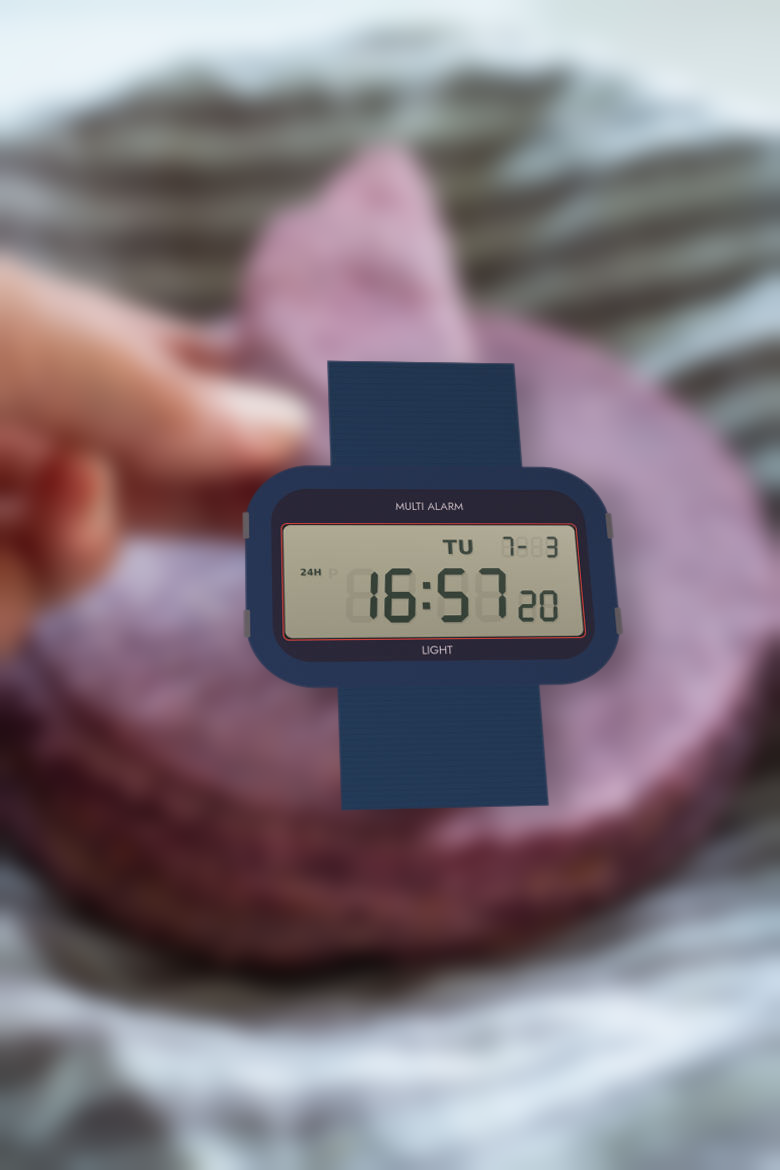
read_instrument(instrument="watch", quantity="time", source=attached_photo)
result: 16:57:20
